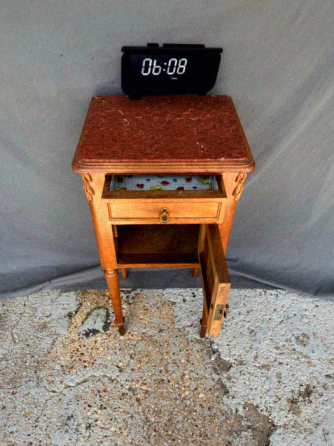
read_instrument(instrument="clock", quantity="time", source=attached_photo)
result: 6:08
